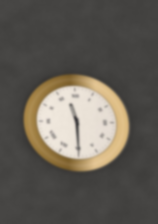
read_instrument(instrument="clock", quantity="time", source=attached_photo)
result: 11:30
